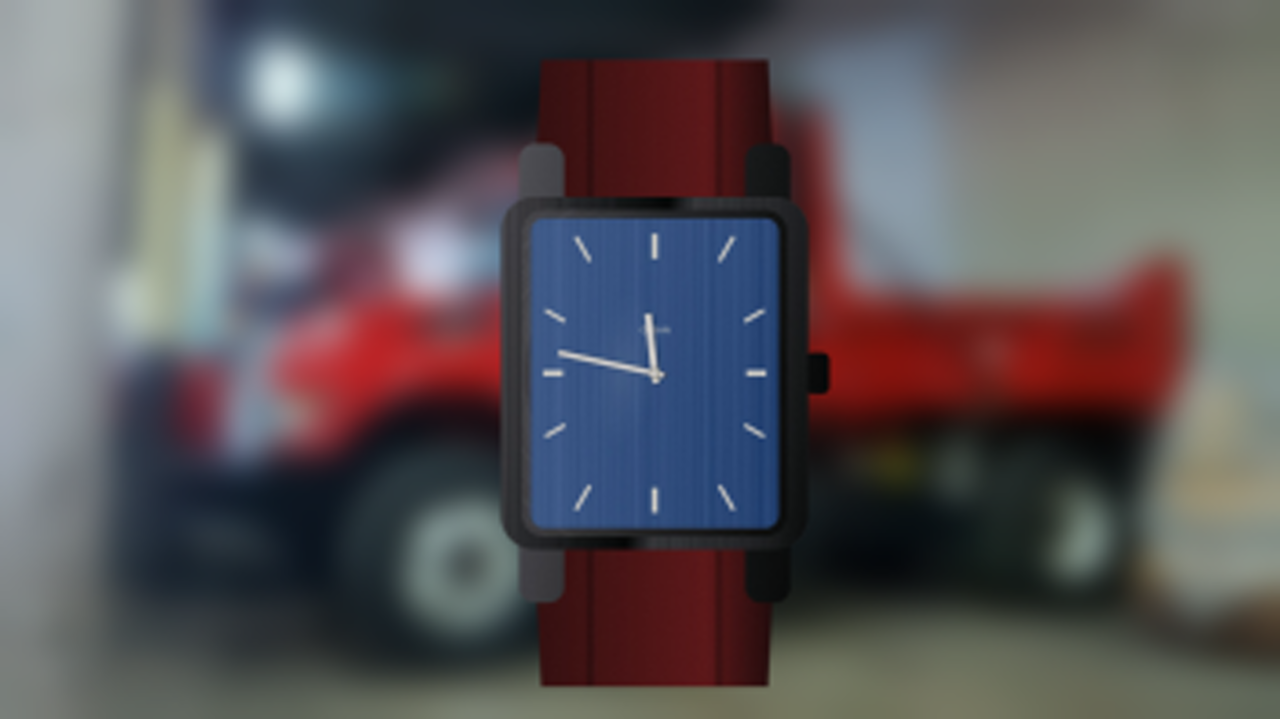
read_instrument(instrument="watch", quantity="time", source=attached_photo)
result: 11:47
